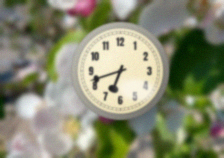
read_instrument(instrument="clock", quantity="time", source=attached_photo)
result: 6:42
